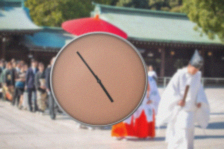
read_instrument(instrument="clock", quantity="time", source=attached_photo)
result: 4:54
